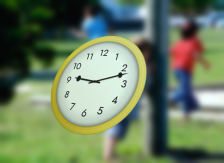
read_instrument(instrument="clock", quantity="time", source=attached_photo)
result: 9:12
